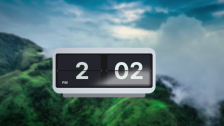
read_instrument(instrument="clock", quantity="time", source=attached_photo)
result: 2:02
